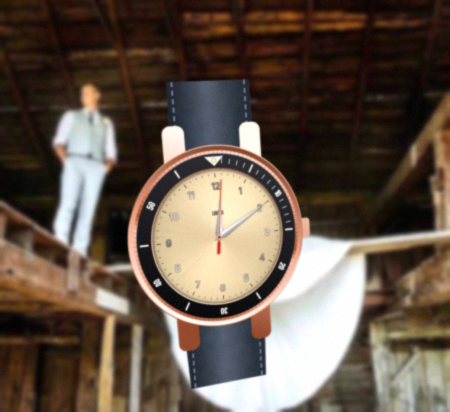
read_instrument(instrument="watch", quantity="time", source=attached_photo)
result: 12:10:01
